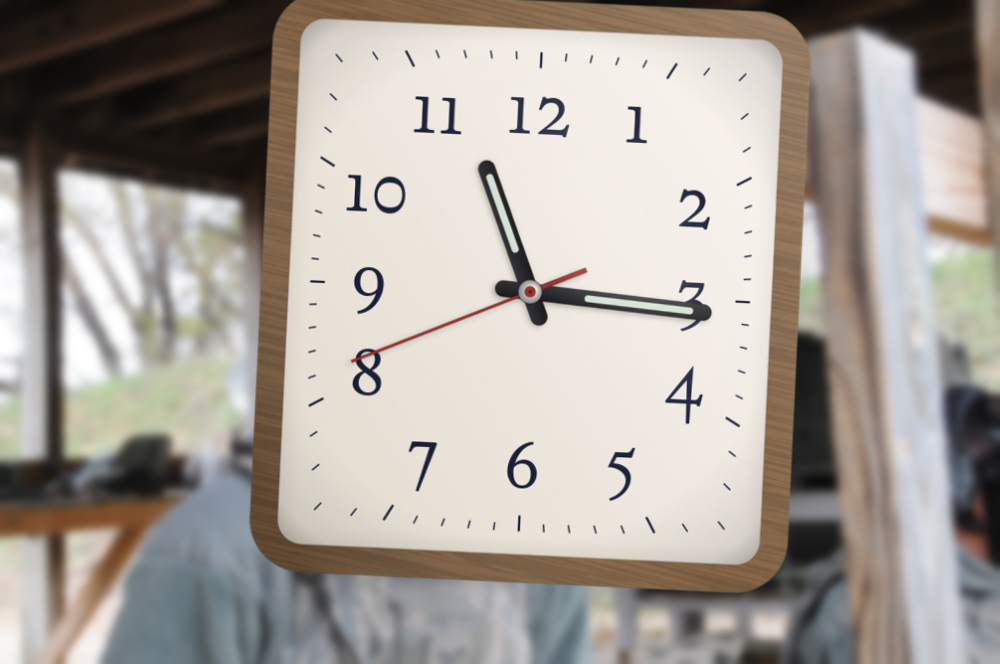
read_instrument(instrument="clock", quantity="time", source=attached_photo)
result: 11:15:41
